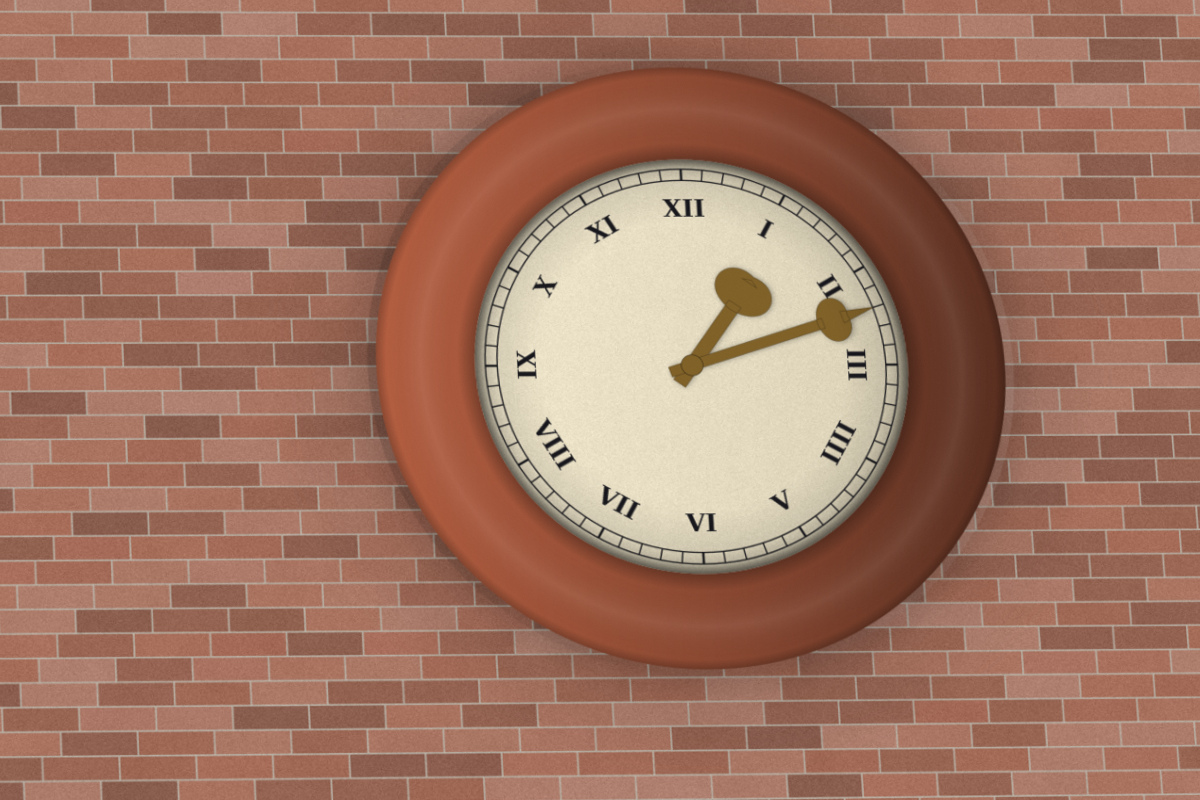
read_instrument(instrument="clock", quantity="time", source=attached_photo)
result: 1:12
